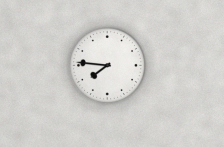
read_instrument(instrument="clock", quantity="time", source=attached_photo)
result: 7:46
